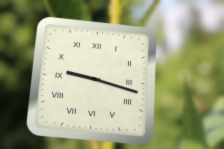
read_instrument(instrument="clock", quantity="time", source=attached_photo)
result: 9:17
